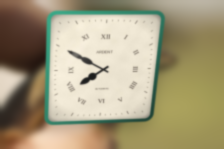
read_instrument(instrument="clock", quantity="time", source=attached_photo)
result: 7:50
